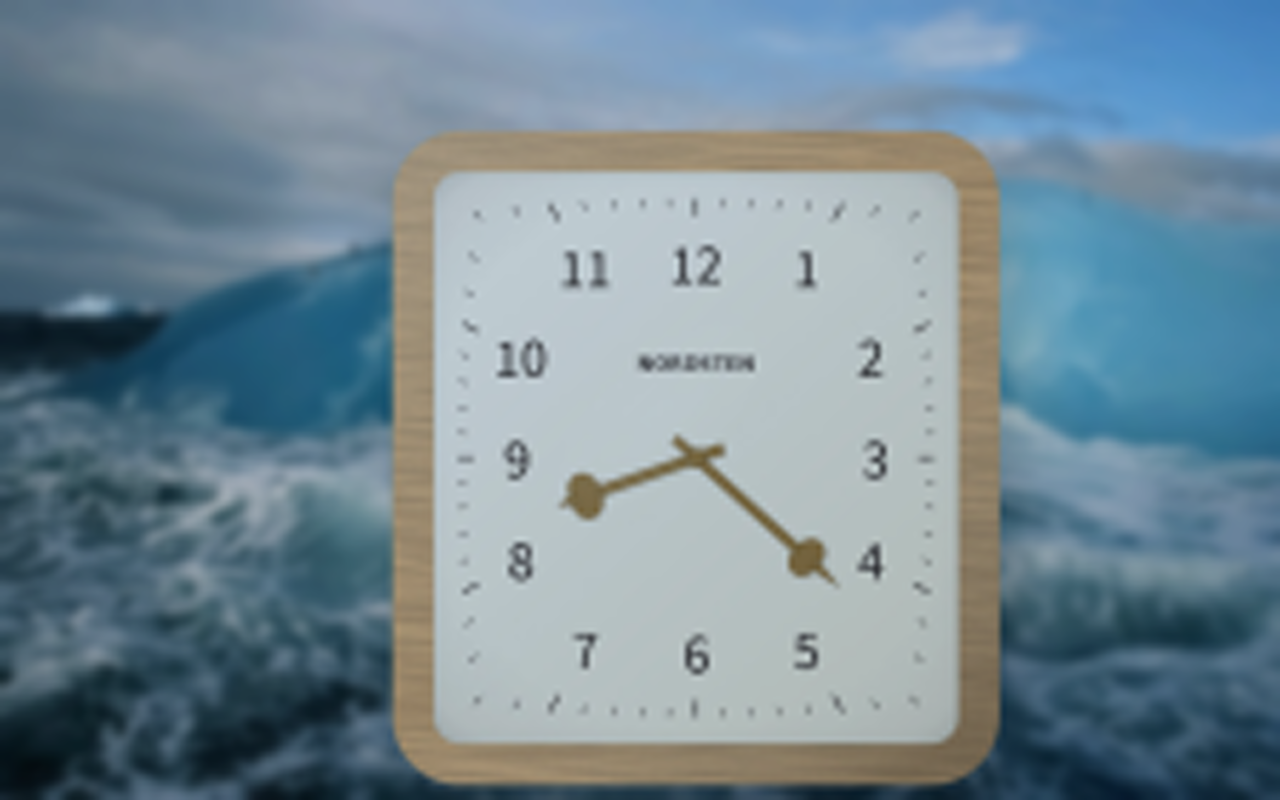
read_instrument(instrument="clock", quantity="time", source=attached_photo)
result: 8:22
